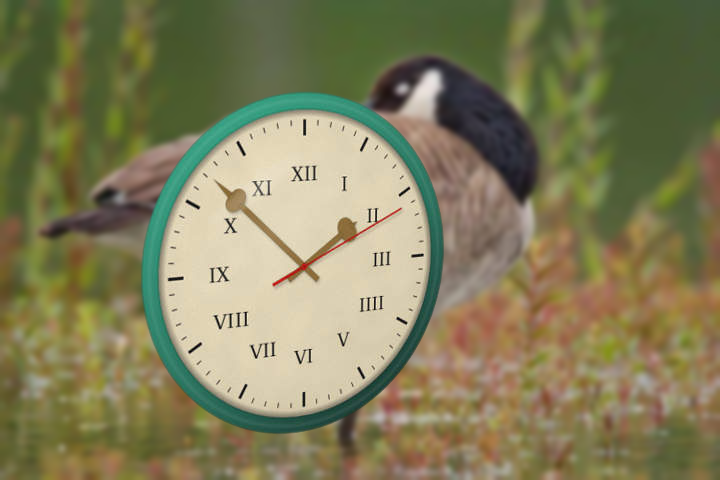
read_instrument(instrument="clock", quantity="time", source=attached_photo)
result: 1:52:11
